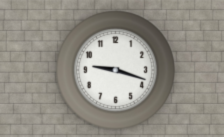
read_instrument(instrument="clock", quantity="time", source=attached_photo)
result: 9:18
